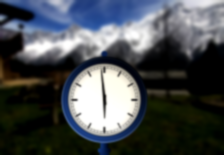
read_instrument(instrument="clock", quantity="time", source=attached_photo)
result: 5:59
